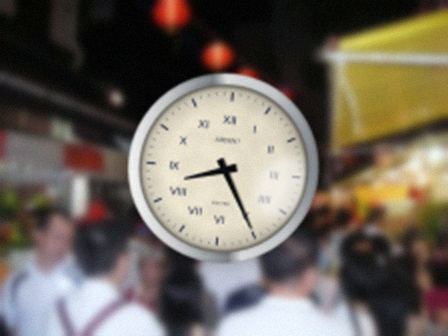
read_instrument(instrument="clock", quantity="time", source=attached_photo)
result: 8:25
